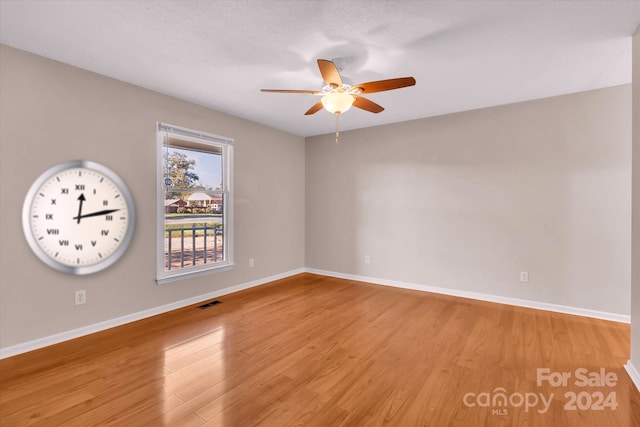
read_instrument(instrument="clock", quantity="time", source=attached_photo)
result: 12:13
